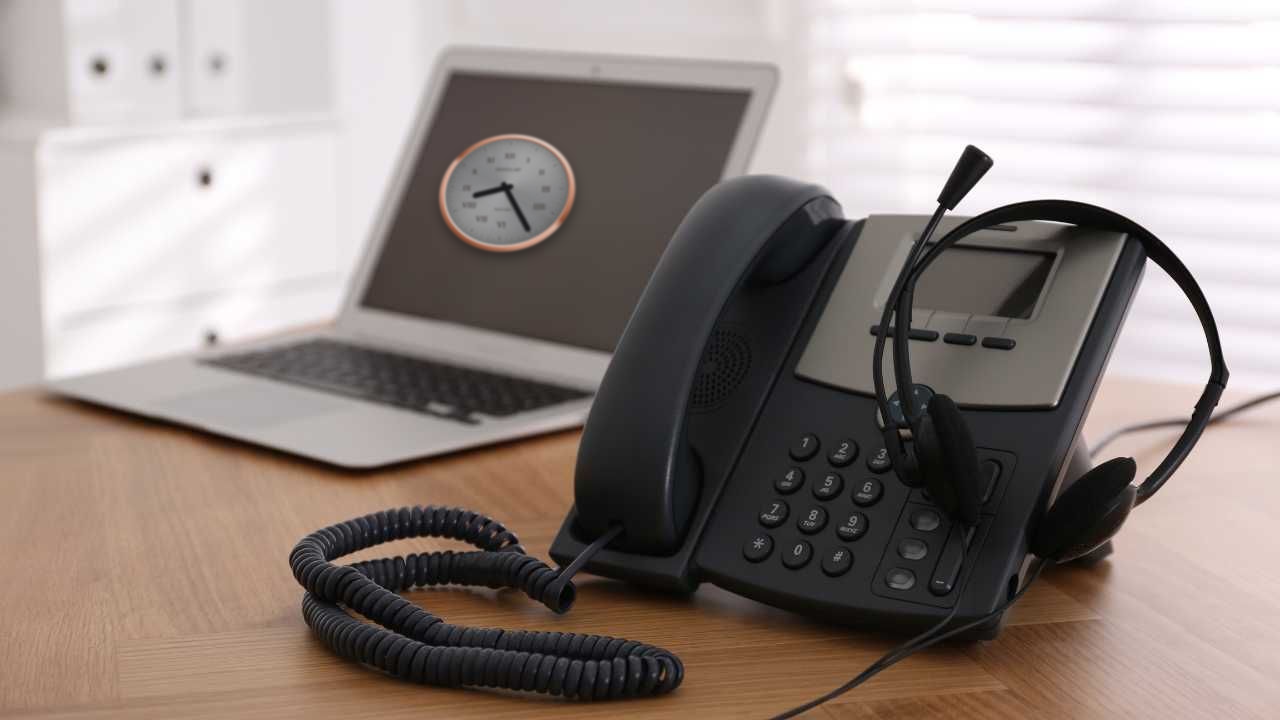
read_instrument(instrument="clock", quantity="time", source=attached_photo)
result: 8:25
